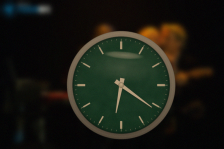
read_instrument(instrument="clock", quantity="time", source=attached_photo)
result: 6:21
